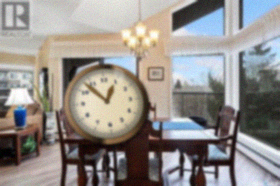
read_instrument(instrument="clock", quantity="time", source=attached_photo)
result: 12:53
